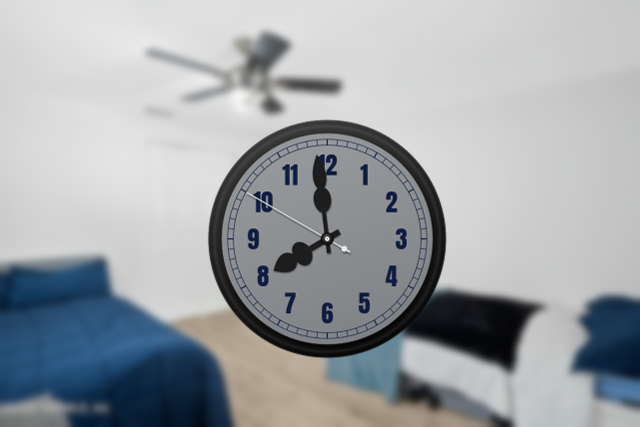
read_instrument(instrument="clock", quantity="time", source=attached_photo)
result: 7:58:50
